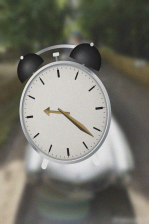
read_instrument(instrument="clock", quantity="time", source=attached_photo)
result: 9:22
